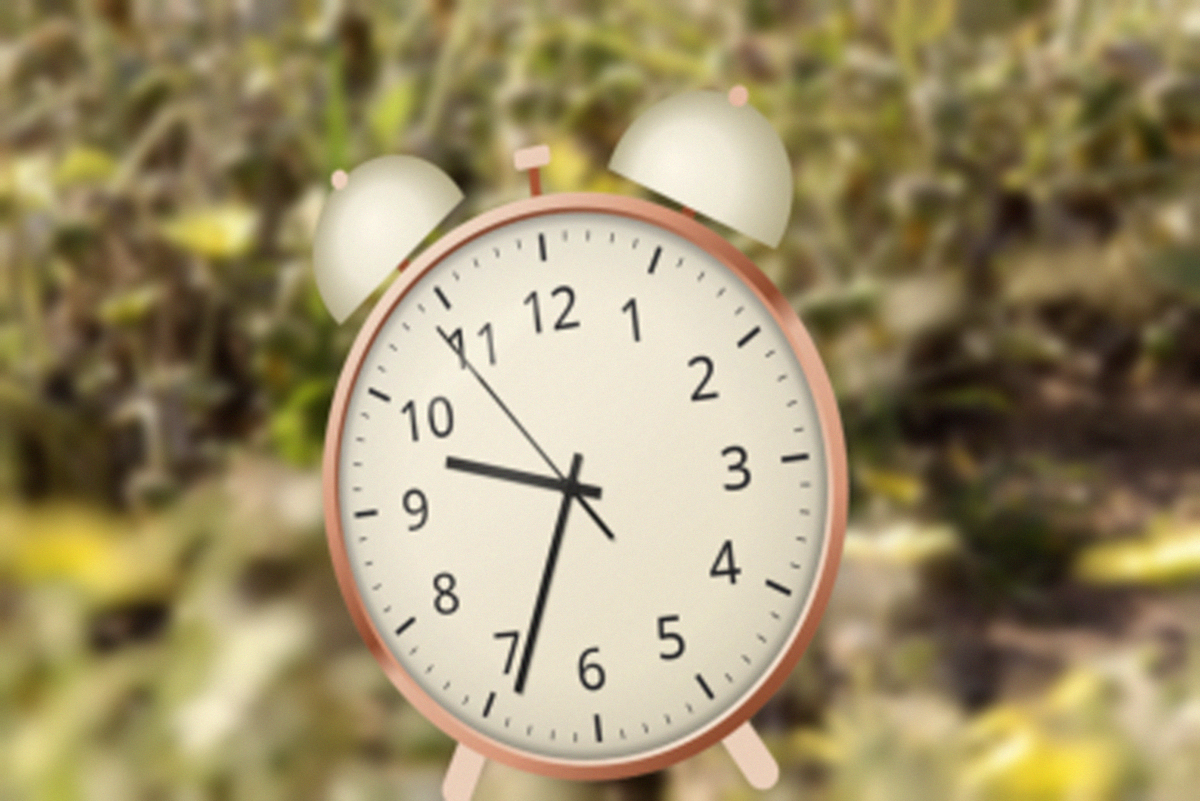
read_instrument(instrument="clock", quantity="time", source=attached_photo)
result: 9:33:54
